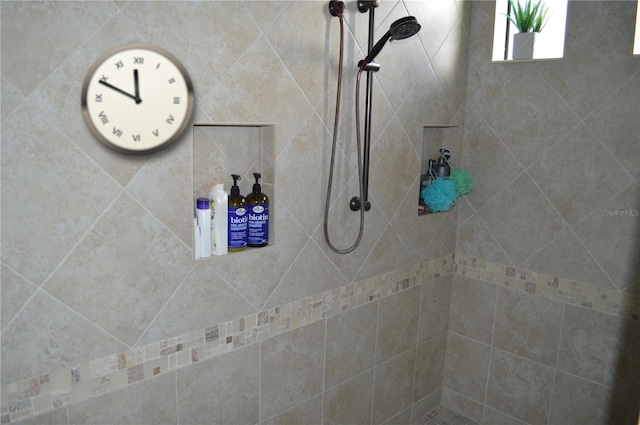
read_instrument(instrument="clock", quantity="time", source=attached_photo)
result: 11:49
